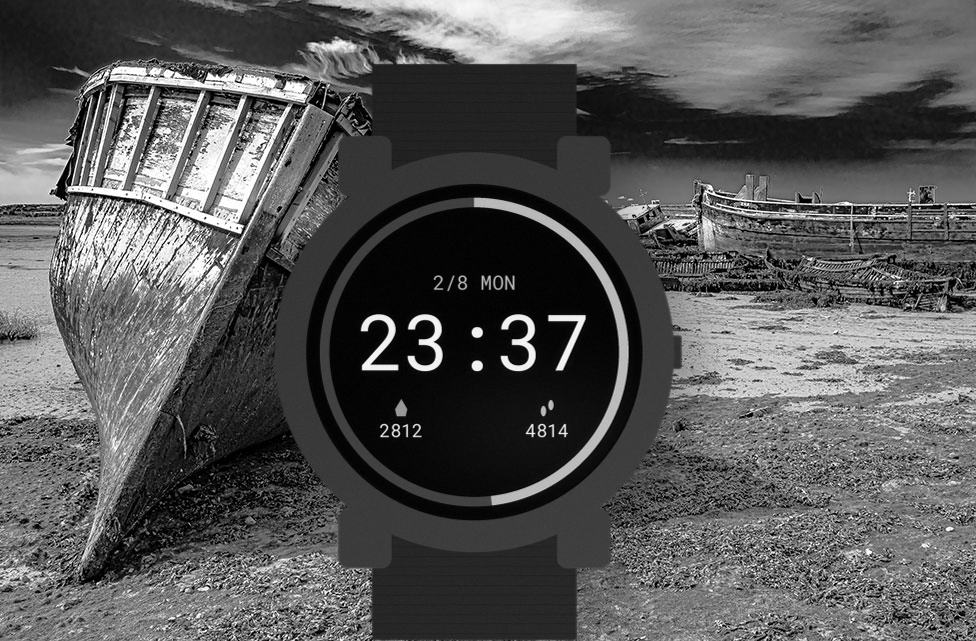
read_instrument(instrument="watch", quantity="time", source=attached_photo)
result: 23:37
